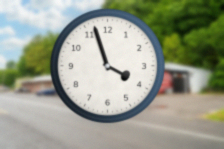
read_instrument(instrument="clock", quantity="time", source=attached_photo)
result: 3:57
